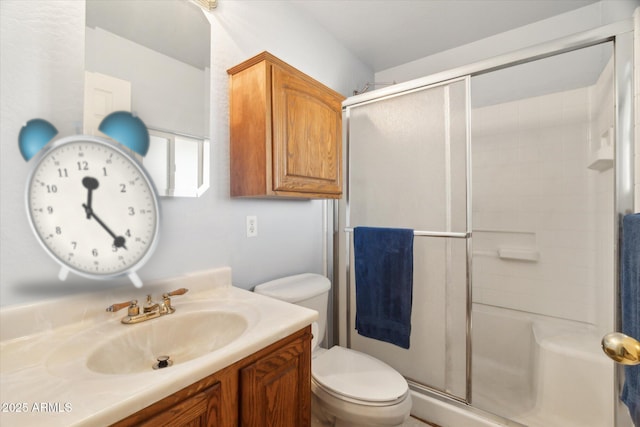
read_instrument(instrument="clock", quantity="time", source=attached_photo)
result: 12:23
